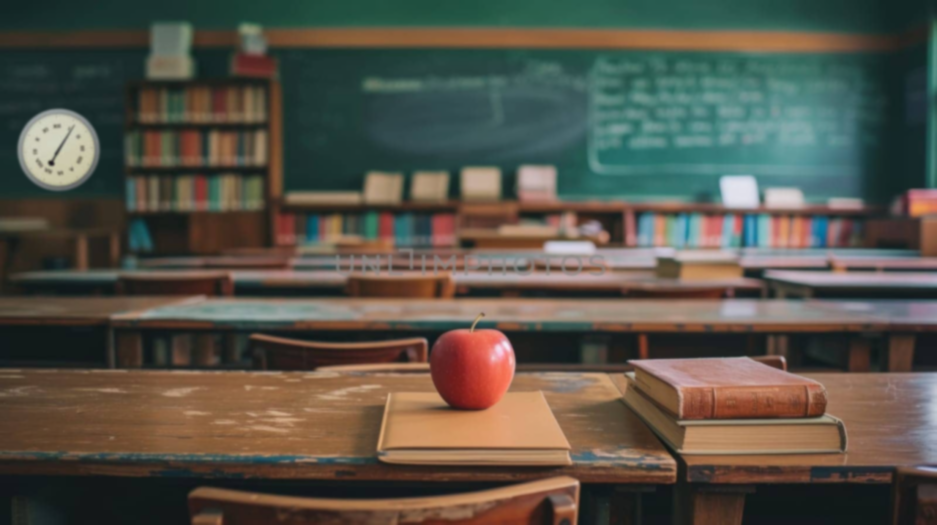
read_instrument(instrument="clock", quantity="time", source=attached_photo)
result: 7:06
